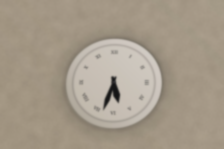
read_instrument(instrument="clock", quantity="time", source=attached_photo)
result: 5:33
